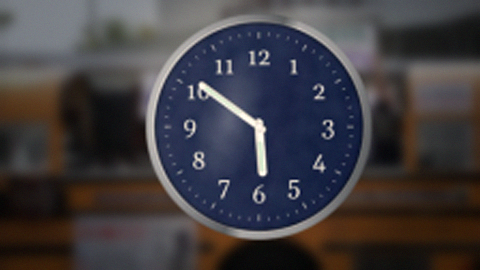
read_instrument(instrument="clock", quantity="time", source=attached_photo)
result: 5:51
